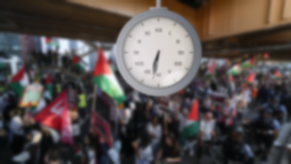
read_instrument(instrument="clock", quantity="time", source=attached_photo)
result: 6:32
